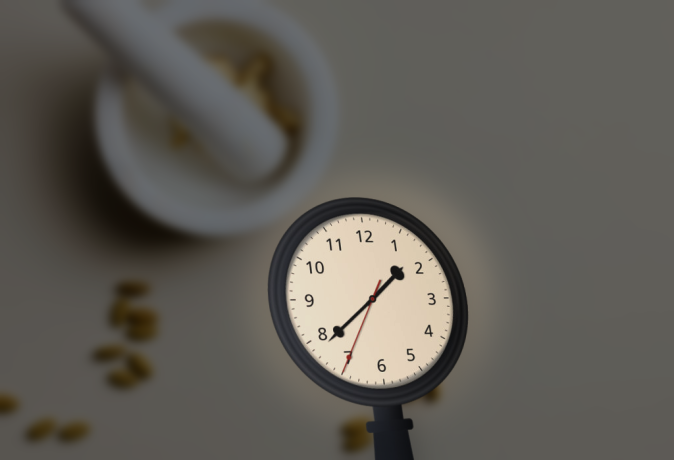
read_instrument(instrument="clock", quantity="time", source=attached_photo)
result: 1:38:35
